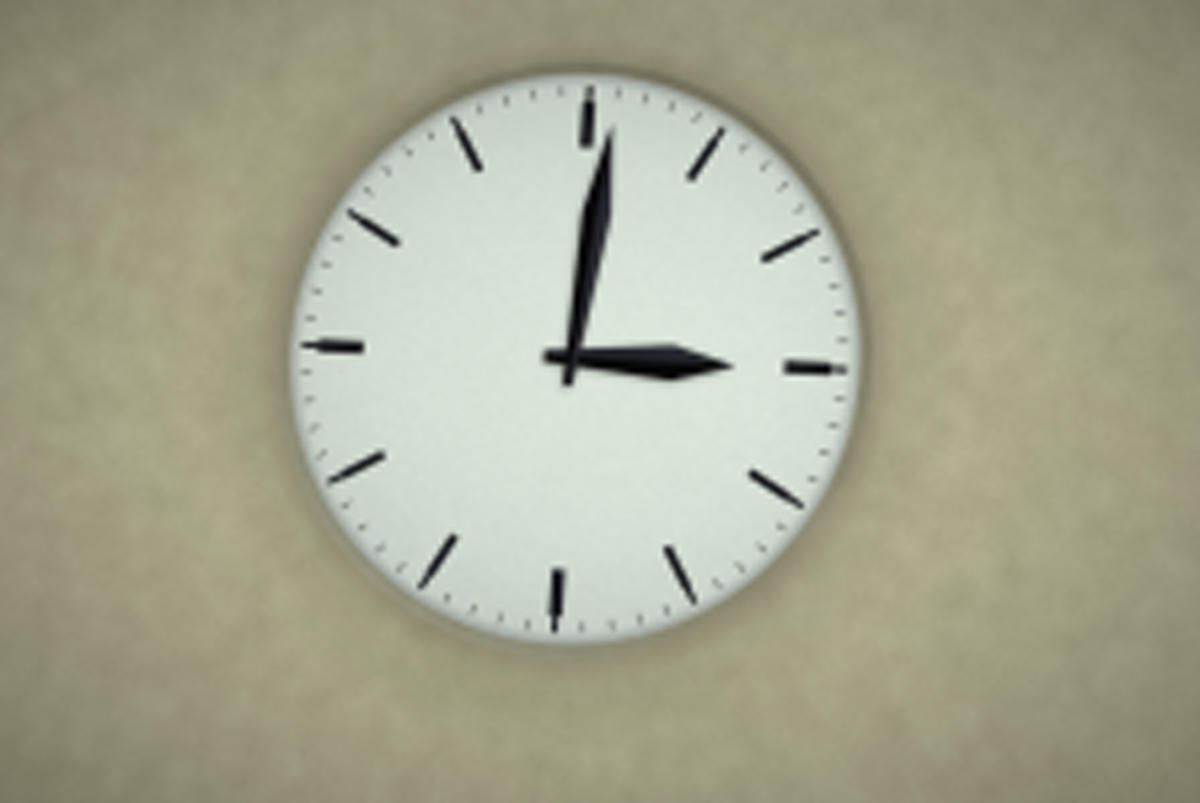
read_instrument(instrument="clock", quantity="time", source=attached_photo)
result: 3:01
